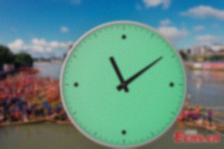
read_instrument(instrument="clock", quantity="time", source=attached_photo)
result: 11:09
